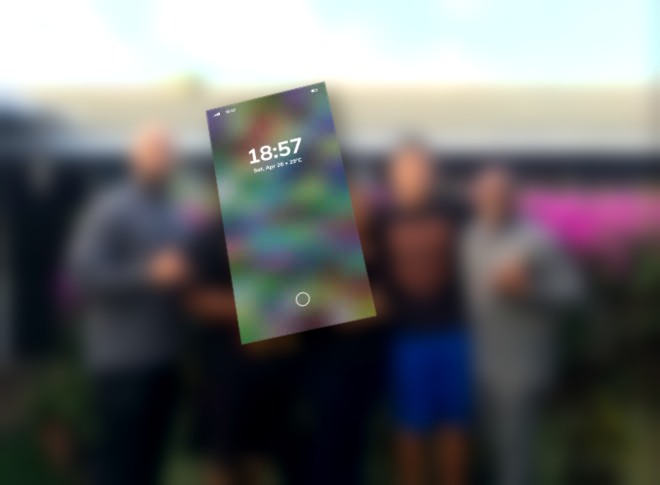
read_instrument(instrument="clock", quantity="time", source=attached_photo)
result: 18:57
